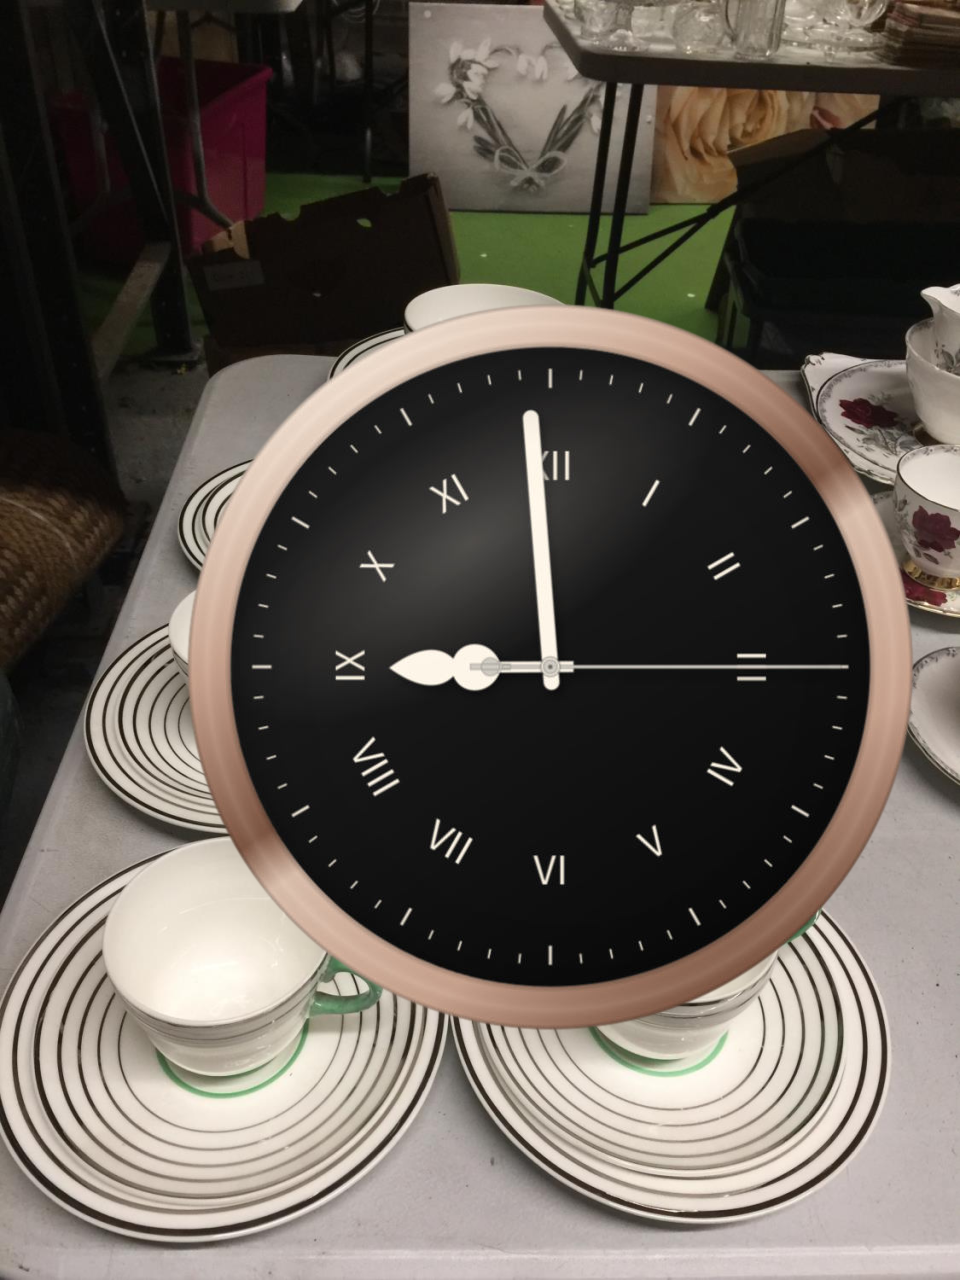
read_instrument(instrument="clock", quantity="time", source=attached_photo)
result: 8:59:15
